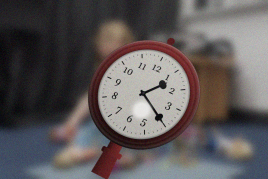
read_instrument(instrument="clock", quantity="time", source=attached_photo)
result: 1:20
